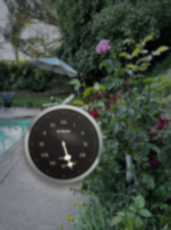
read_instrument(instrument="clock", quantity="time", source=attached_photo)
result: 5:27
